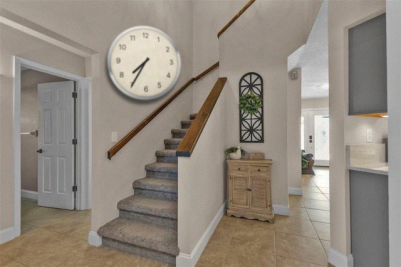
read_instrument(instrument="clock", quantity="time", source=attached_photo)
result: 7:35
